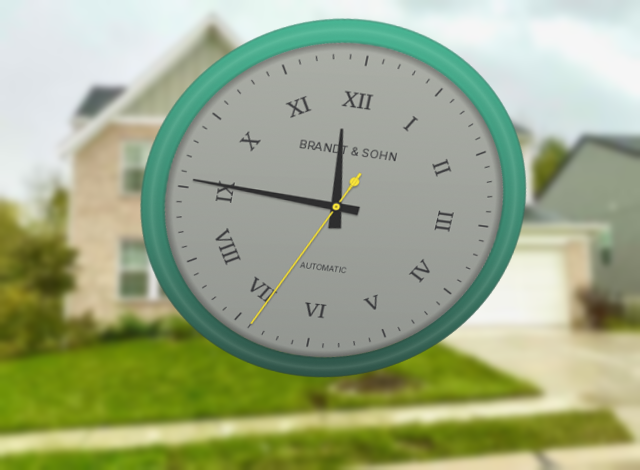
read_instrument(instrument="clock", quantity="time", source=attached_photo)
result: 11:45:34
